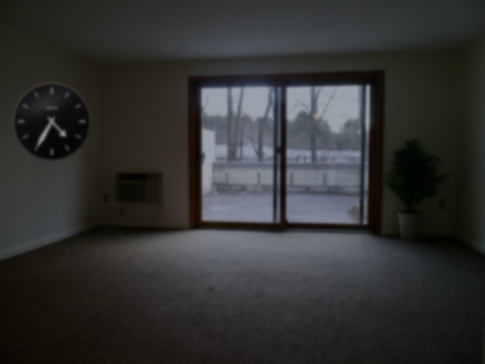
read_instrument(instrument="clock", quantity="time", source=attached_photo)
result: 4:35
